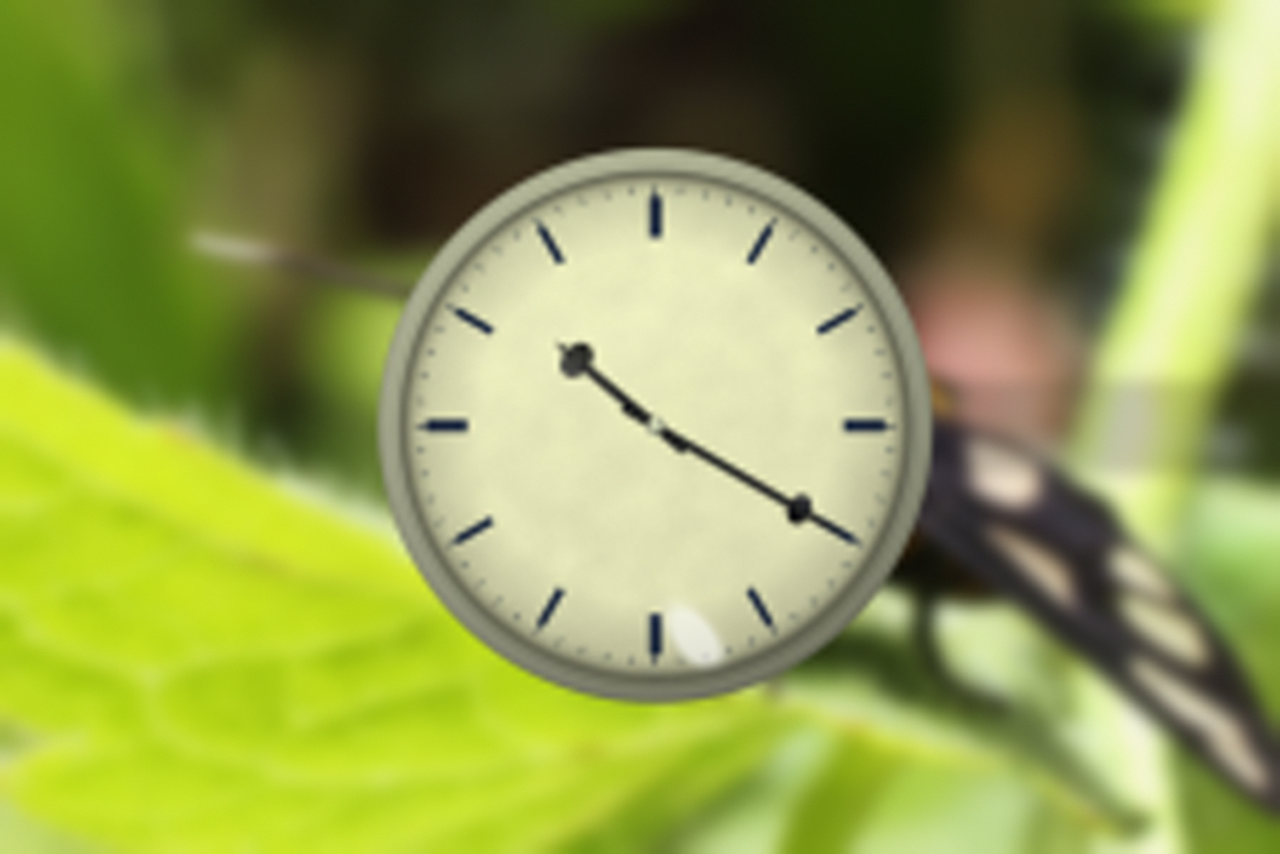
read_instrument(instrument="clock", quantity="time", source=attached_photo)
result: 10:20
